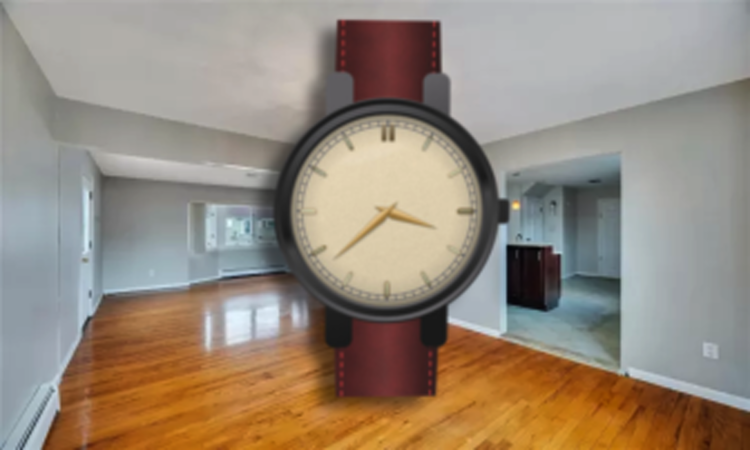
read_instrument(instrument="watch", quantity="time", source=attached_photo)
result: 3:38
